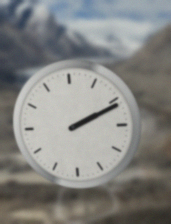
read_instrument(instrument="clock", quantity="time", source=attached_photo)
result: 2:11
